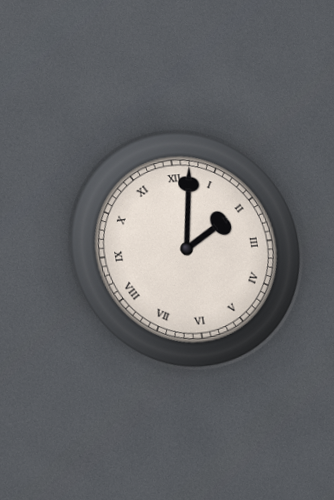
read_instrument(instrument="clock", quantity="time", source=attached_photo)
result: 2:02
